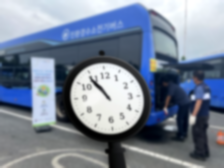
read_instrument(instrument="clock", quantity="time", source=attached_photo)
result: 10:54
